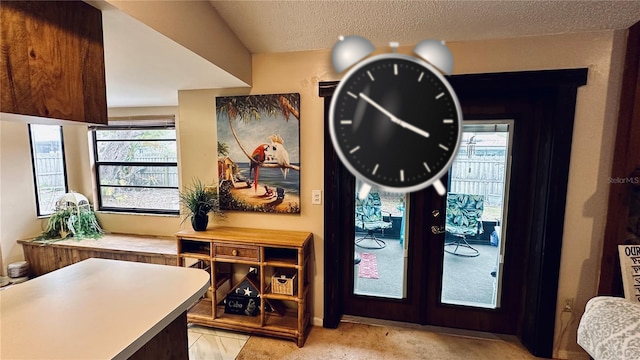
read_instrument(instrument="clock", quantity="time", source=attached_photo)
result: 3:51
